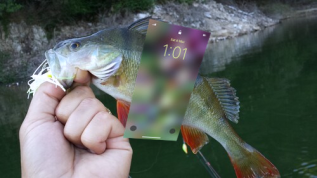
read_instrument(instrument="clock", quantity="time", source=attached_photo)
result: 1:01
